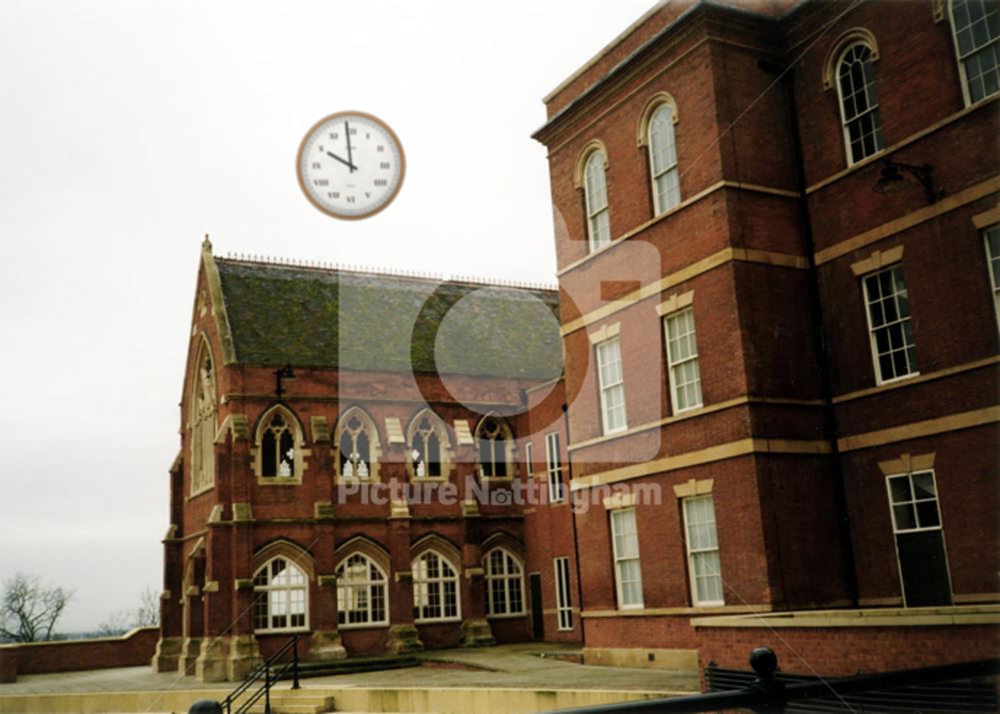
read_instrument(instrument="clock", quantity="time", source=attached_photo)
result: 9:59
